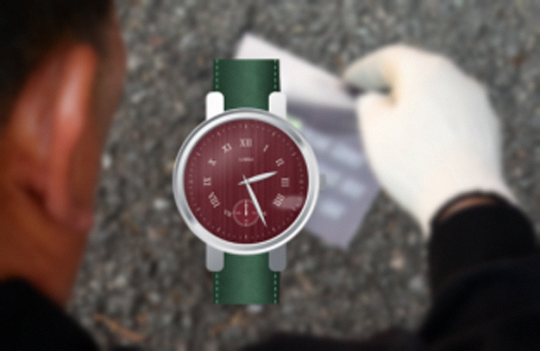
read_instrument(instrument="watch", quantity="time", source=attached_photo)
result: 2:26
